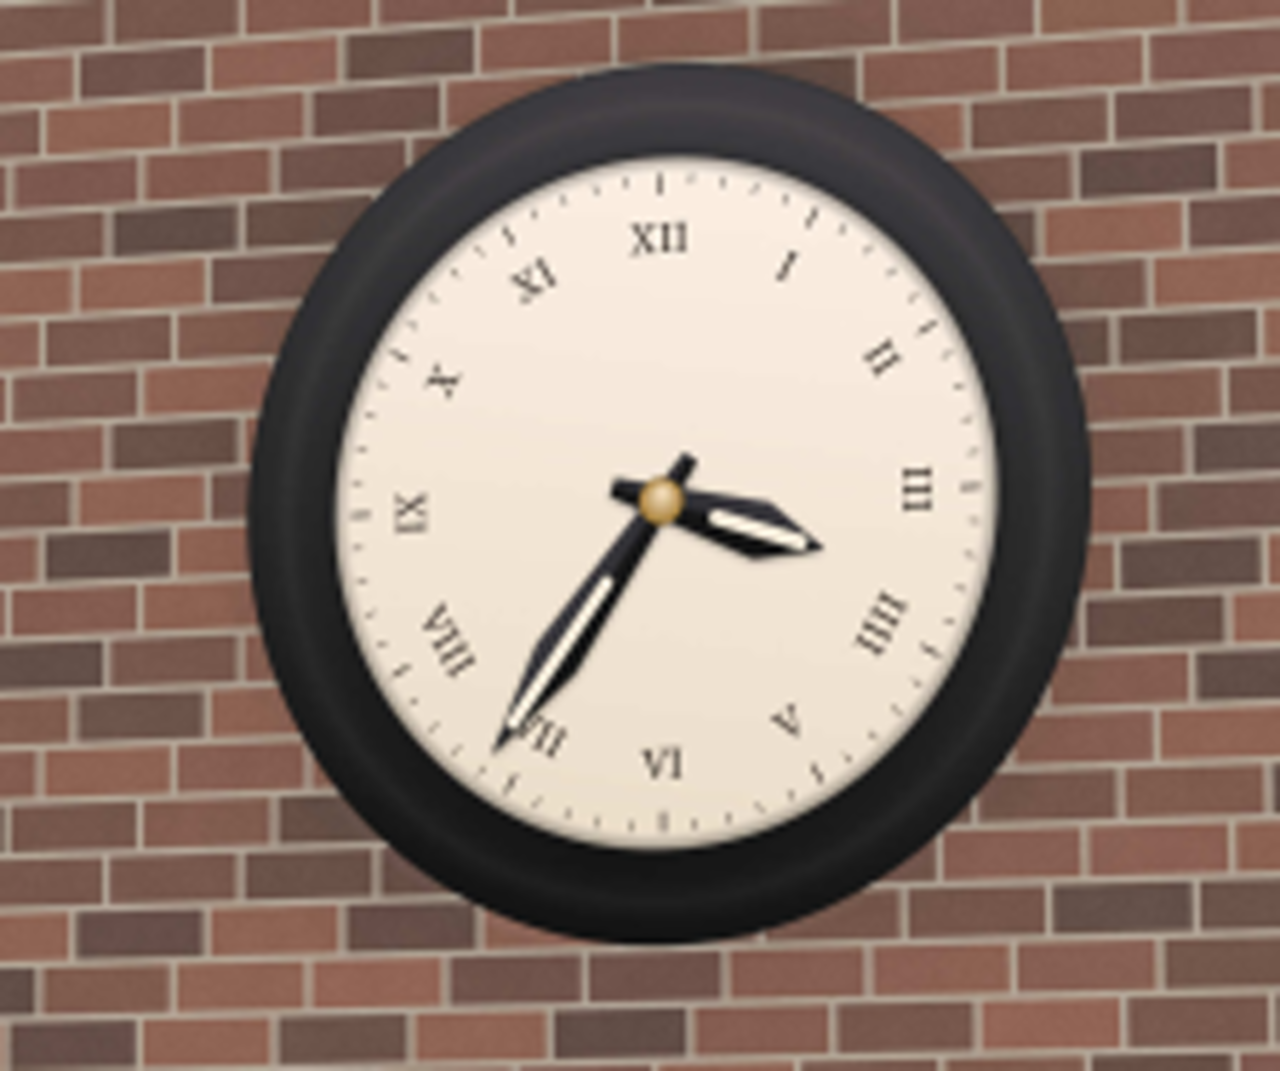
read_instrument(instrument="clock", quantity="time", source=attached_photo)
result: 3:36
